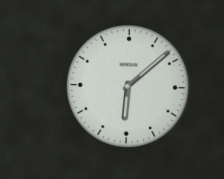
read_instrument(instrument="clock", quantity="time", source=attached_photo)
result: 6:08
